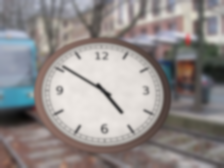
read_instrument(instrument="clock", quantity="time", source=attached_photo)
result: 4:51
